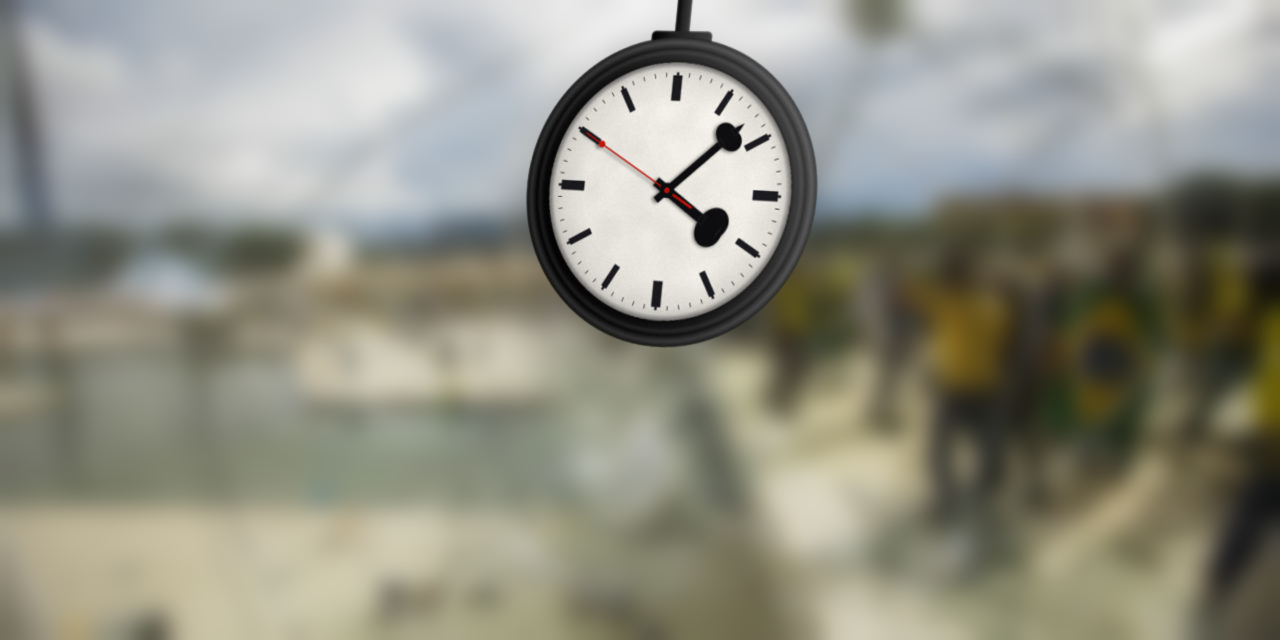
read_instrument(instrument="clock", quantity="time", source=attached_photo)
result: 4:07:50
